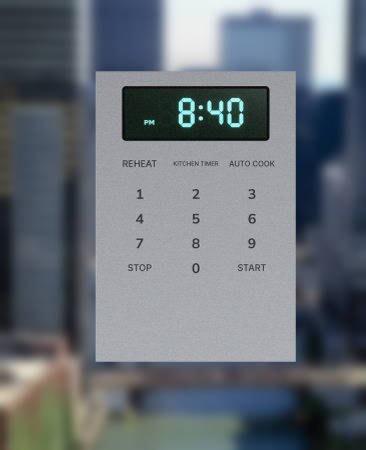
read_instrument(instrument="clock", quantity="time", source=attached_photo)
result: 8:40
